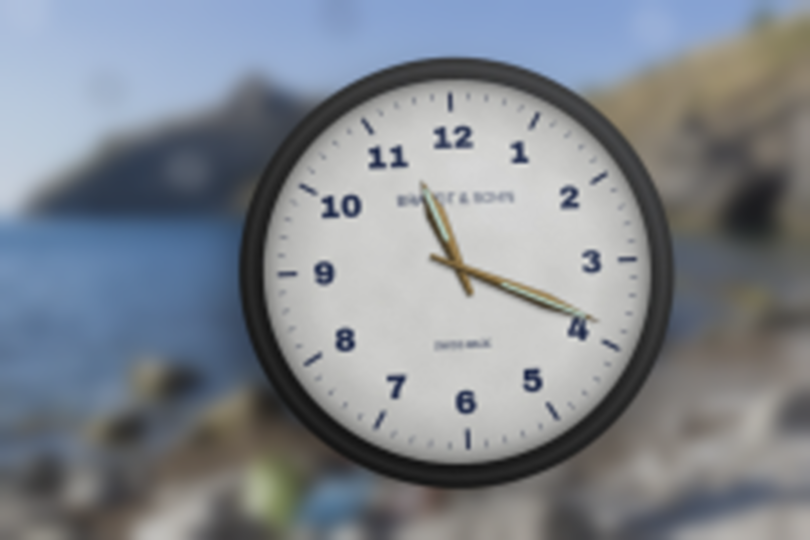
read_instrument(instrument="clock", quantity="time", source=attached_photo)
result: 11:19
